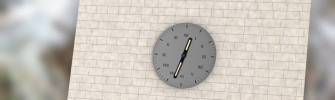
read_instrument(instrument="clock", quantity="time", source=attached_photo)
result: 12:33
